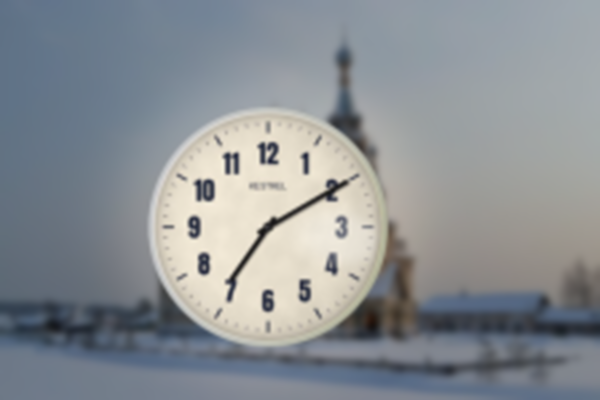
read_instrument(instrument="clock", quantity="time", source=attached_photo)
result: 7:10
